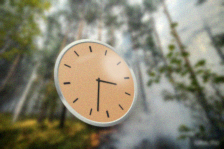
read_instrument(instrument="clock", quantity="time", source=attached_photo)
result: 3:33
